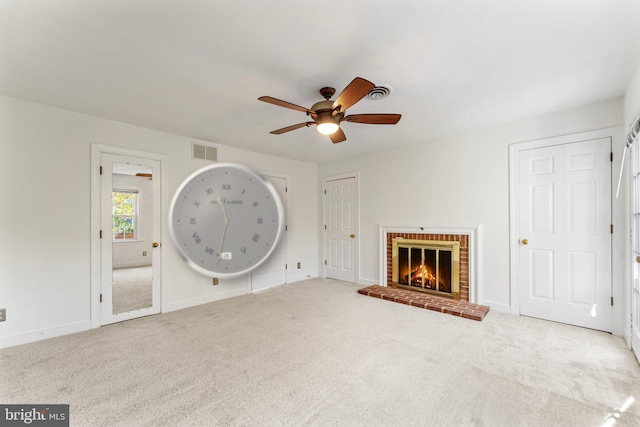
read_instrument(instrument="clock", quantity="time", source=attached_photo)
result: 11:32
